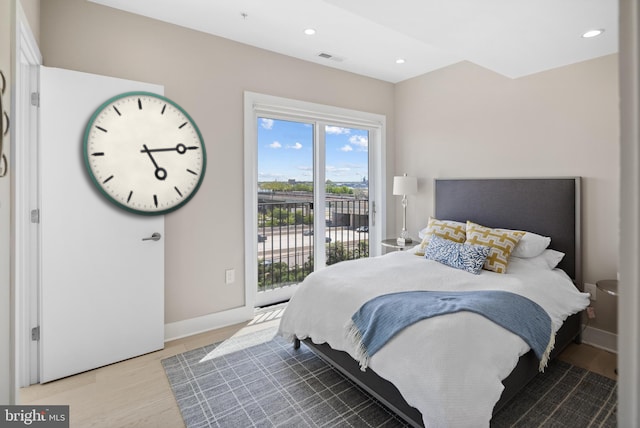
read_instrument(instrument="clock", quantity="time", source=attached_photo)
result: 5:15
